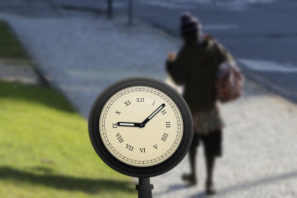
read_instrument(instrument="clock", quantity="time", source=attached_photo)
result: 9:08
